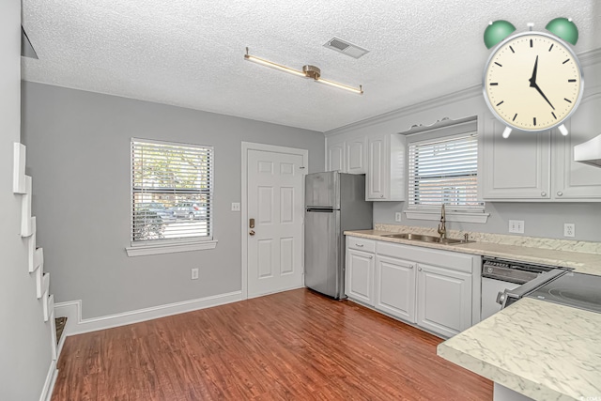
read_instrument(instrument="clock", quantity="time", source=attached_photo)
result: 12:24
